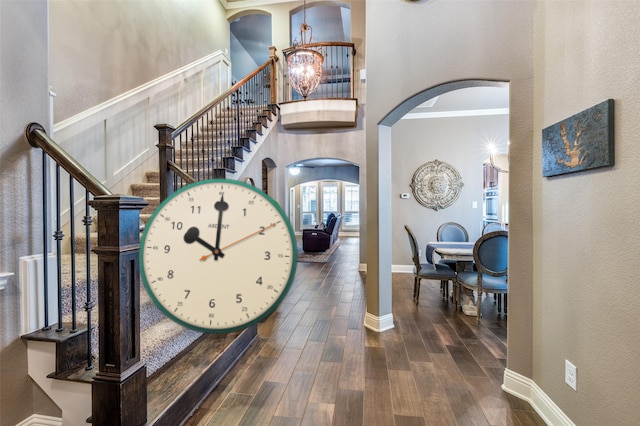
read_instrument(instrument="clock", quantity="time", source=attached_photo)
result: 10:00:10
